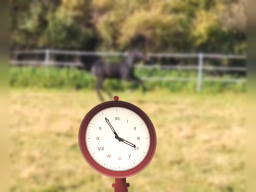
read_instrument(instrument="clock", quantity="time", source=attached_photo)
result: 3:55
